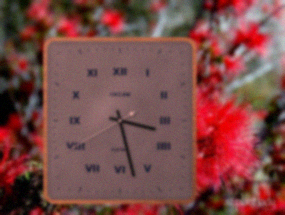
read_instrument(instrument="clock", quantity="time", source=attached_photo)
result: 3:27:40
